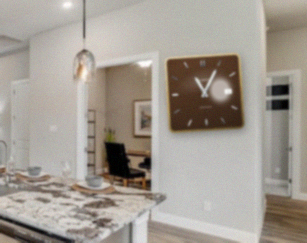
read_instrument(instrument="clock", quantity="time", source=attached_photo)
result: 11:05
